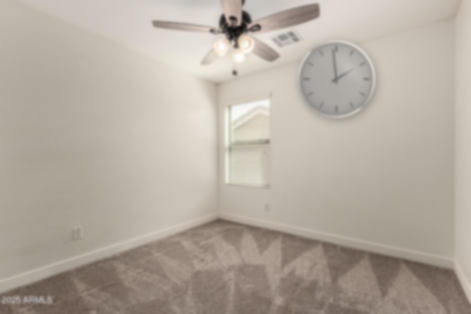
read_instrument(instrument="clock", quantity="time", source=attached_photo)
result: 1:59
